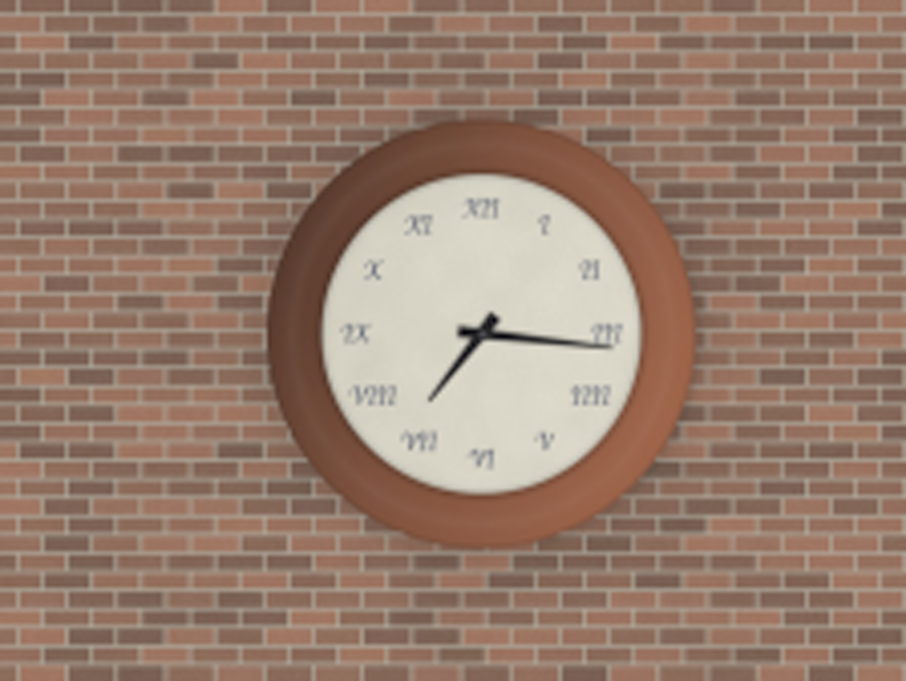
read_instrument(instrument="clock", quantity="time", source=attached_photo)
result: 7:16
